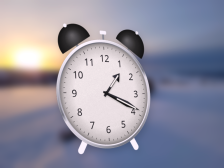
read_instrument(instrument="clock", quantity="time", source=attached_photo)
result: 1:19
